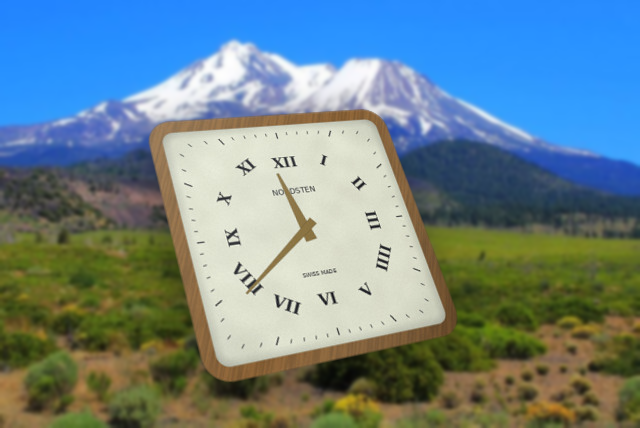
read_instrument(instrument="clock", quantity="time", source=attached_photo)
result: 11:39
